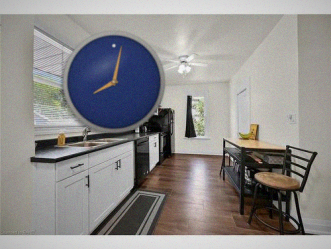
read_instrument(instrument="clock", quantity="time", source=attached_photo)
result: 8:02
